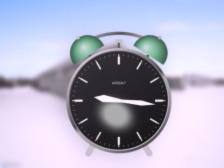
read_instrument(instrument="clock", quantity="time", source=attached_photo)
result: 9:16
